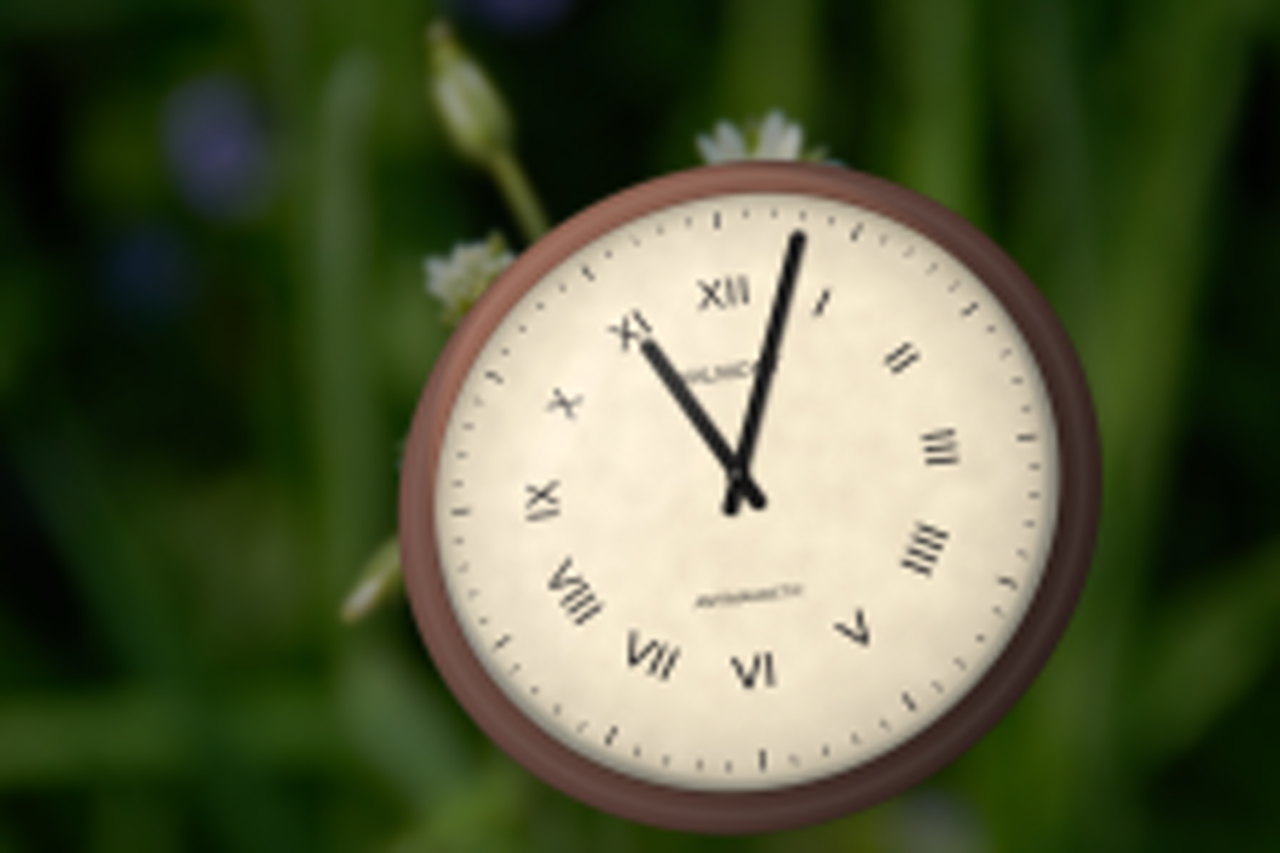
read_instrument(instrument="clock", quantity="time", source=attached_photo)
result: 11:03
